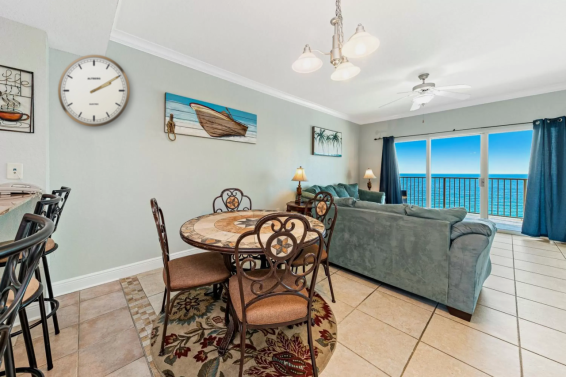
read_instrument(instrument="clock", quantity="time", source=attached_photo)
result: 2:10
